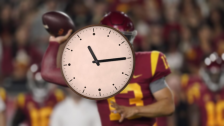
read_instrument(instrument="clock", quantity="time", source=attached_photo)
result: 11:15
